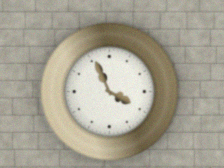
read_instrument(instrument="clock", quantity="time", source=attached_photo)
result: 3:56
